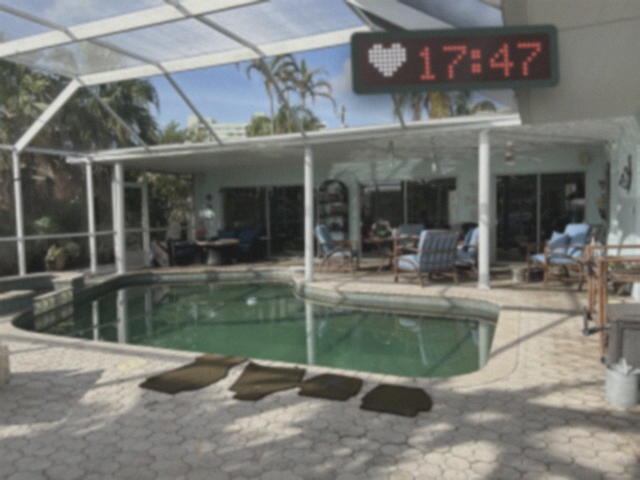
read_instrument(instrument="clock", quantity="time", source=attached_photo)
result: 17:47
